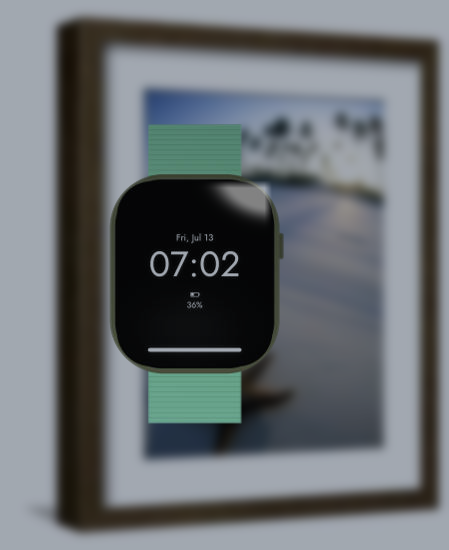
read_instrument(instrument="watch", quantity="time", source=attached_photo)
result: 7:02
